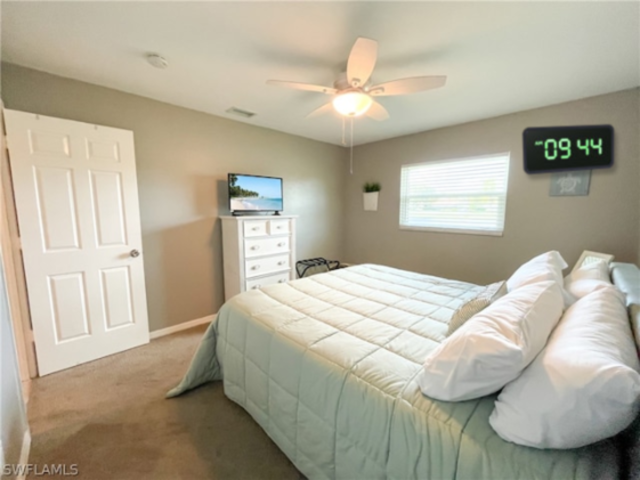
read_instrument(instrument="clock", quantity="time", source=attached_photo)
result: 9:44
